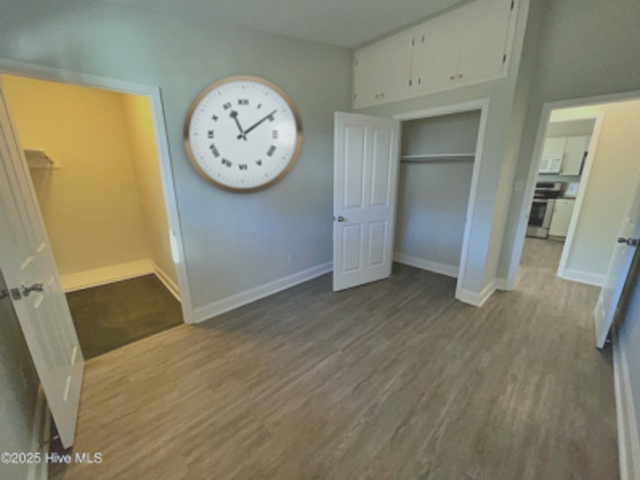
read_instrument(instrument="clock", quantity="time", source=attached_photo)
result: 11:09
